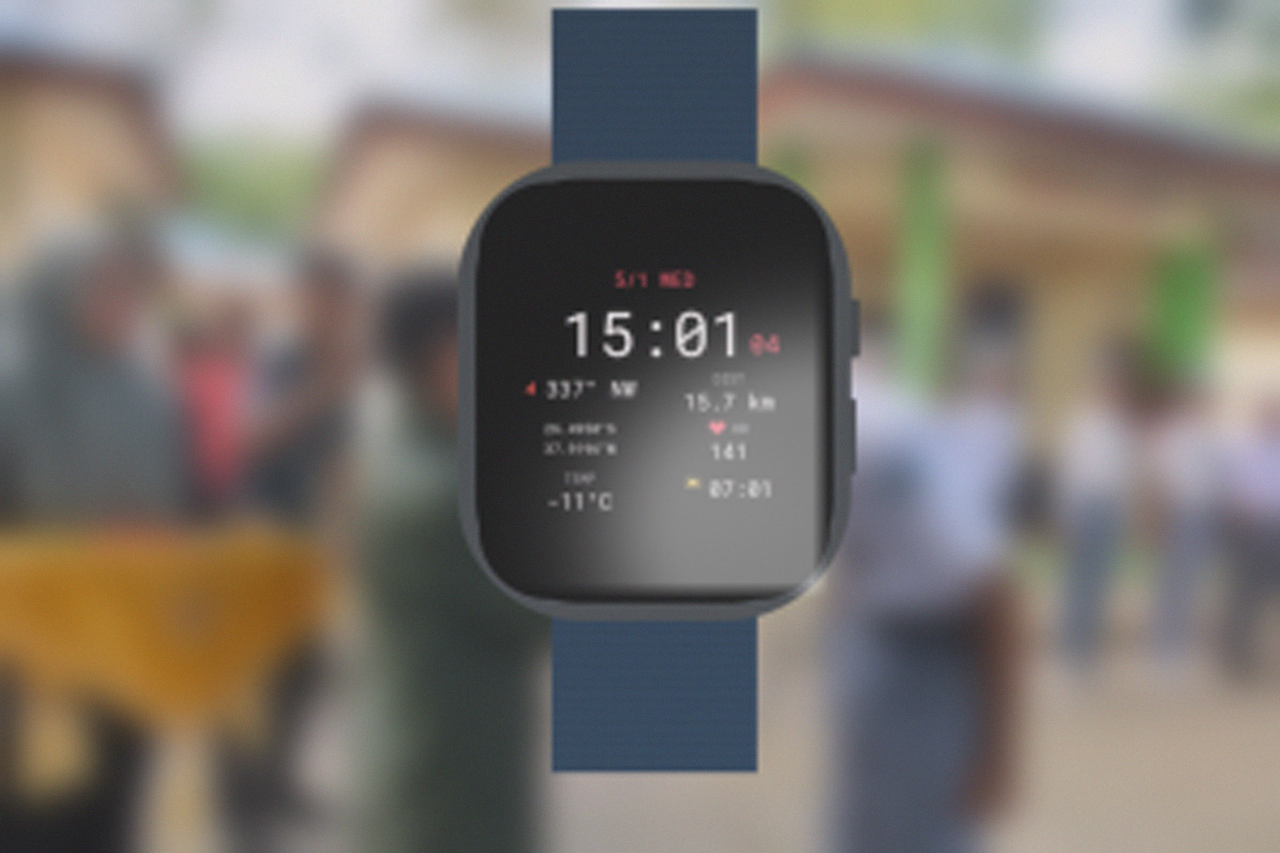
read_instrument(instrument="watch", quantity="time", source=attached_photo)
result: 15:01
